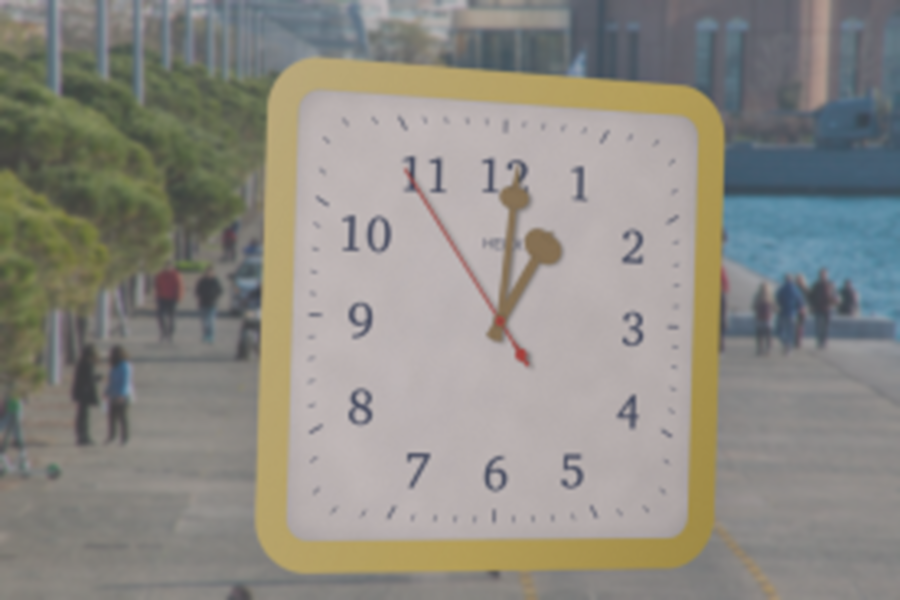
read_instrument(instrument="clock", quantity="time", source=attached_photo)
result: 1:00:54
